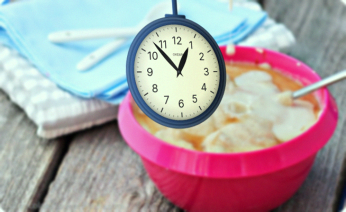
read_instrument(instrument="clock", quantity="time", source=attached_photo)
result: 12:53
